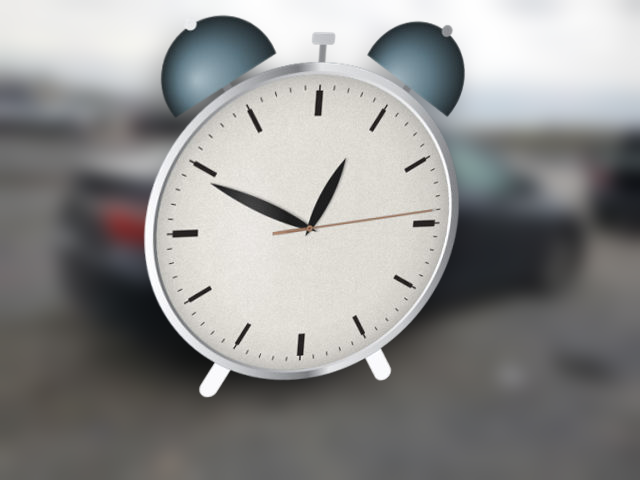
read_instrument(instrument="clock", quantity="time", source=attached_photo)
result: 12:49:14
